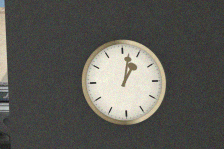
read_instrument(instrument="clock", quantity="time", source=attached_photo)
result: 1:02
